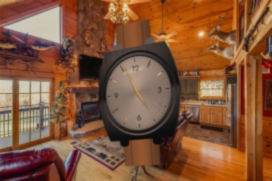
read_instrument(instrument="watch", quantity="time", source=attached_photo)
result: 4:56
